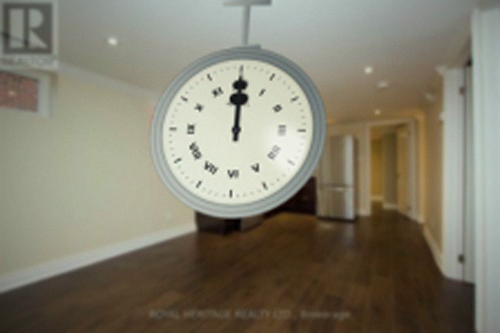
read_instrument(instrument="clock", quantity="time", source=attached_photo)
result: 12:00
